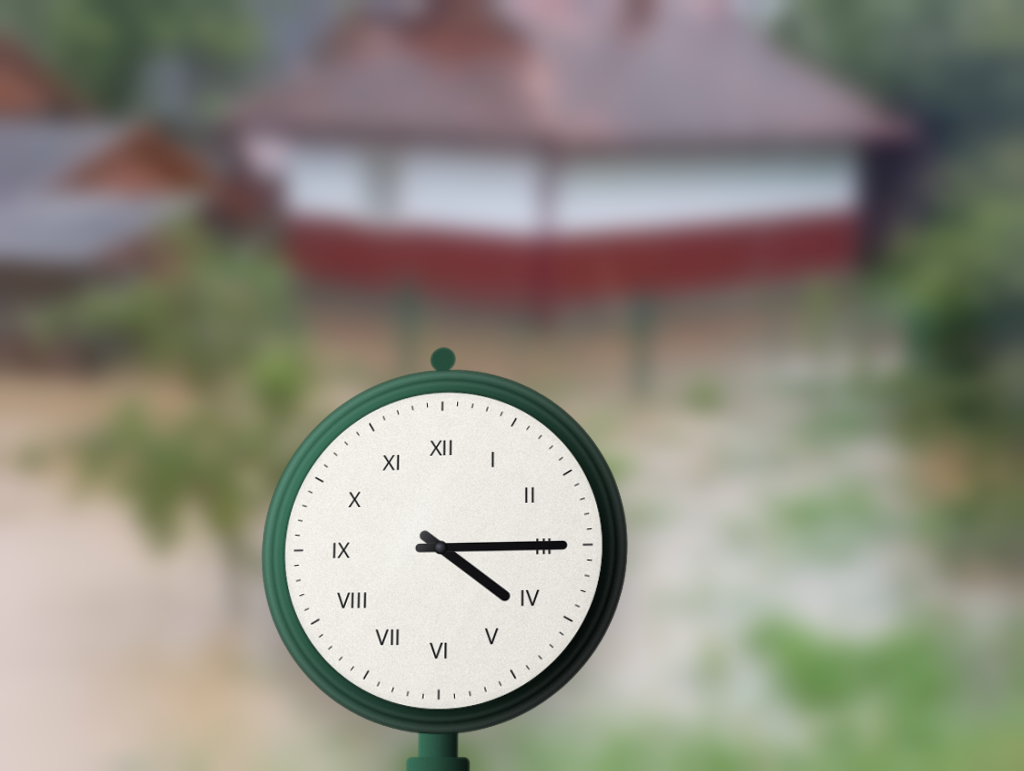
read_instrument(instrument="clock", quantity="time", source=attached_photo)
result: 4:15
